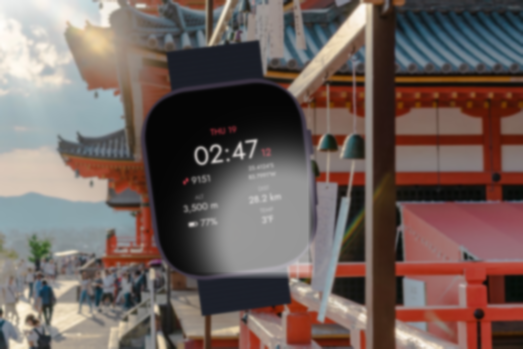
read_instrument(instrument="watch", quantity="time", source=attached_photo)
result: 2:47
